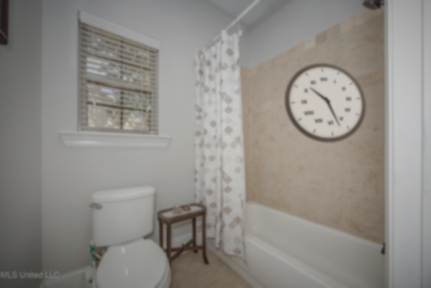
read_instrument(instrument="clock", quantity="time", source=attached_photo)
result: 10:27
